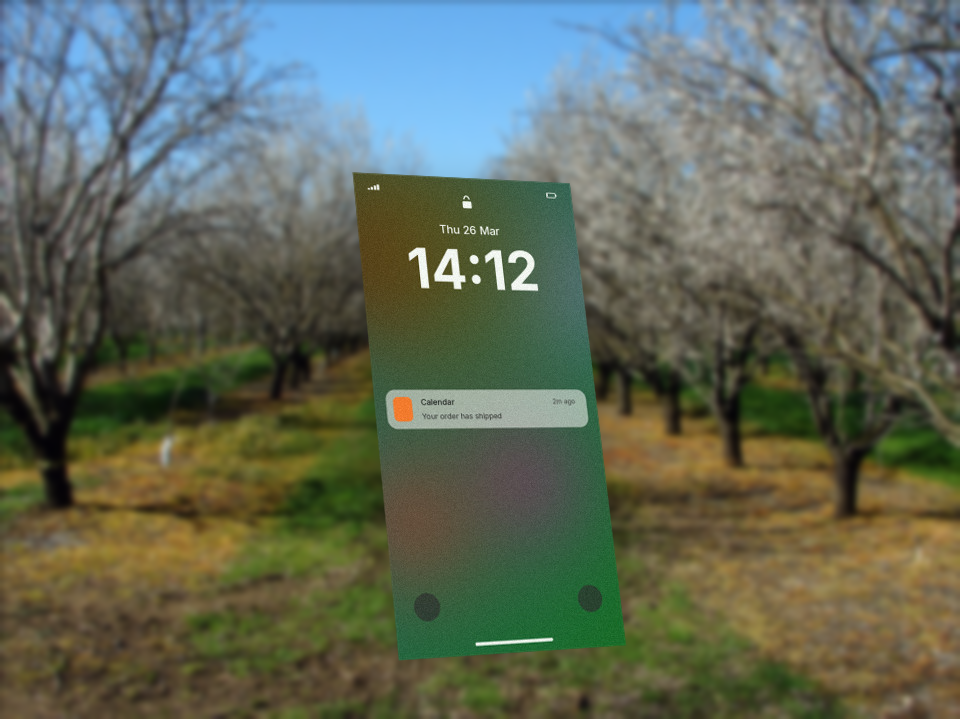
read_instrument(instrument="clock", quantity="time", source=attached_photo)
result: 14:12
